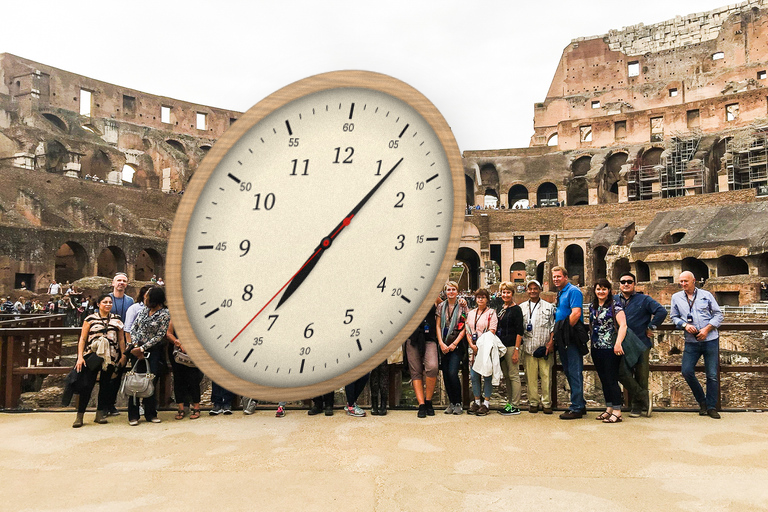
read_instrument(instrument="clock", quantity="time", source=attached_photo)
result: 7:06:37
